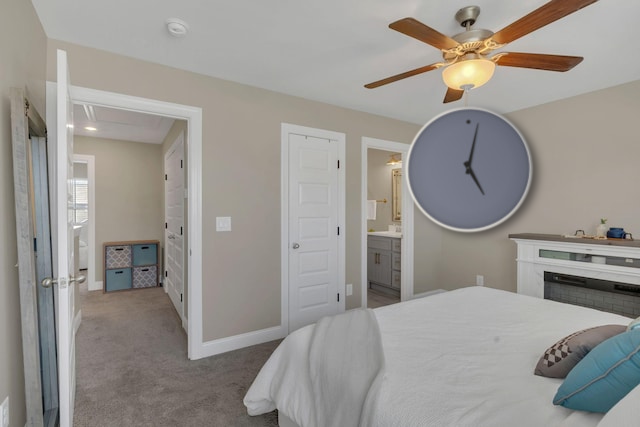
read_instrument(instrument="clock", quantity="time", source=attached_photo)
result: 5:02
